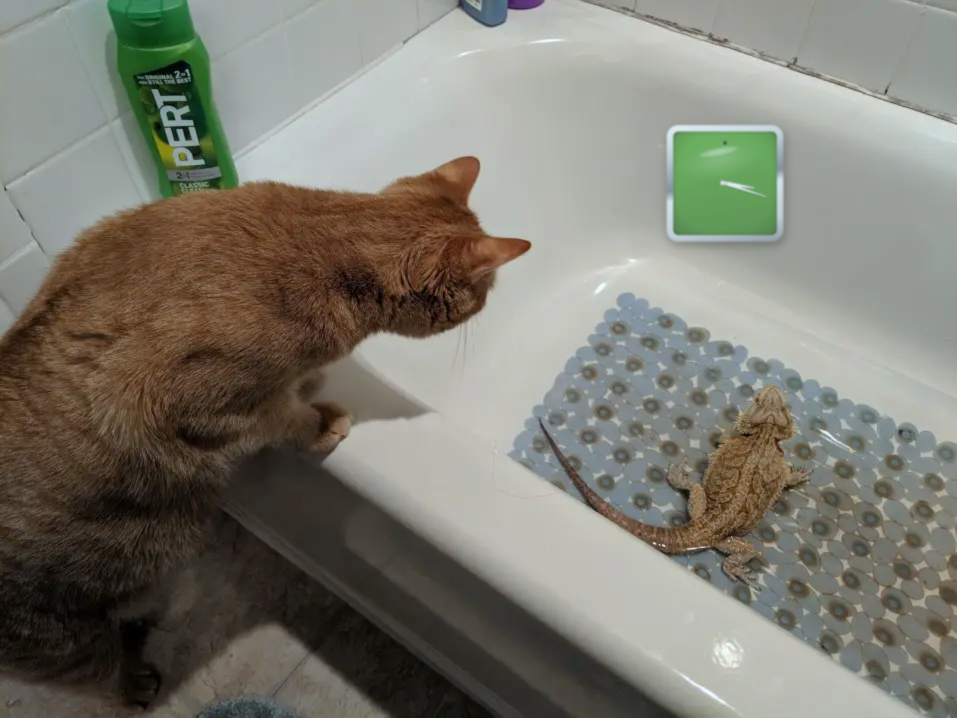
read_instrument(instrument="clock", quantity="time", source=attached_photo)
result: 3:18
